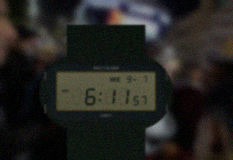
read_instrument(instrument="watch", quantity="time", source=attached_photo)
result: 6:11
